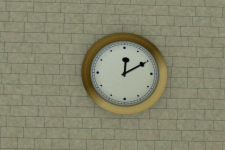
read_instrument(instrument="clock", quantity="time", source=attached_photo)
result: 12:10
